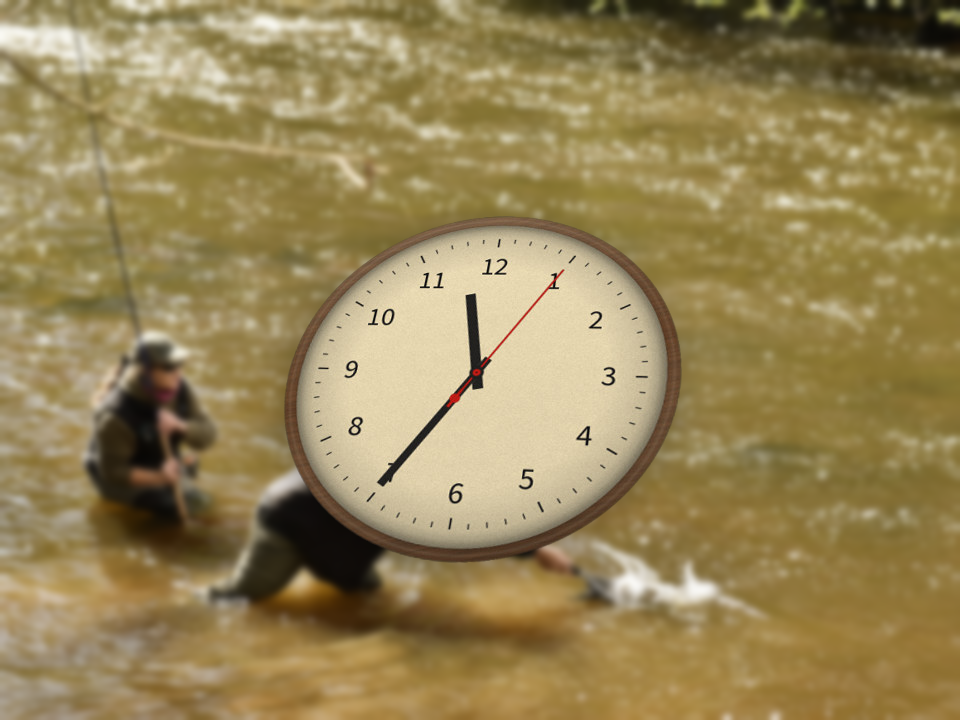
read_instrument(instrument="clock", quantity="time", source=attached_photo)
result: 11:35:05
